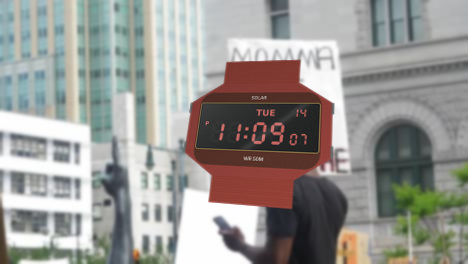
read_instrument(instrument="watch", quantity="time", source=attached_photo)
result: 11:09:07
